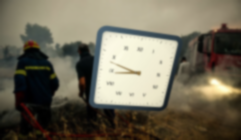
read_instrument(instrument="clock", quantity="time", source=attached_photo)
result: 8:48
